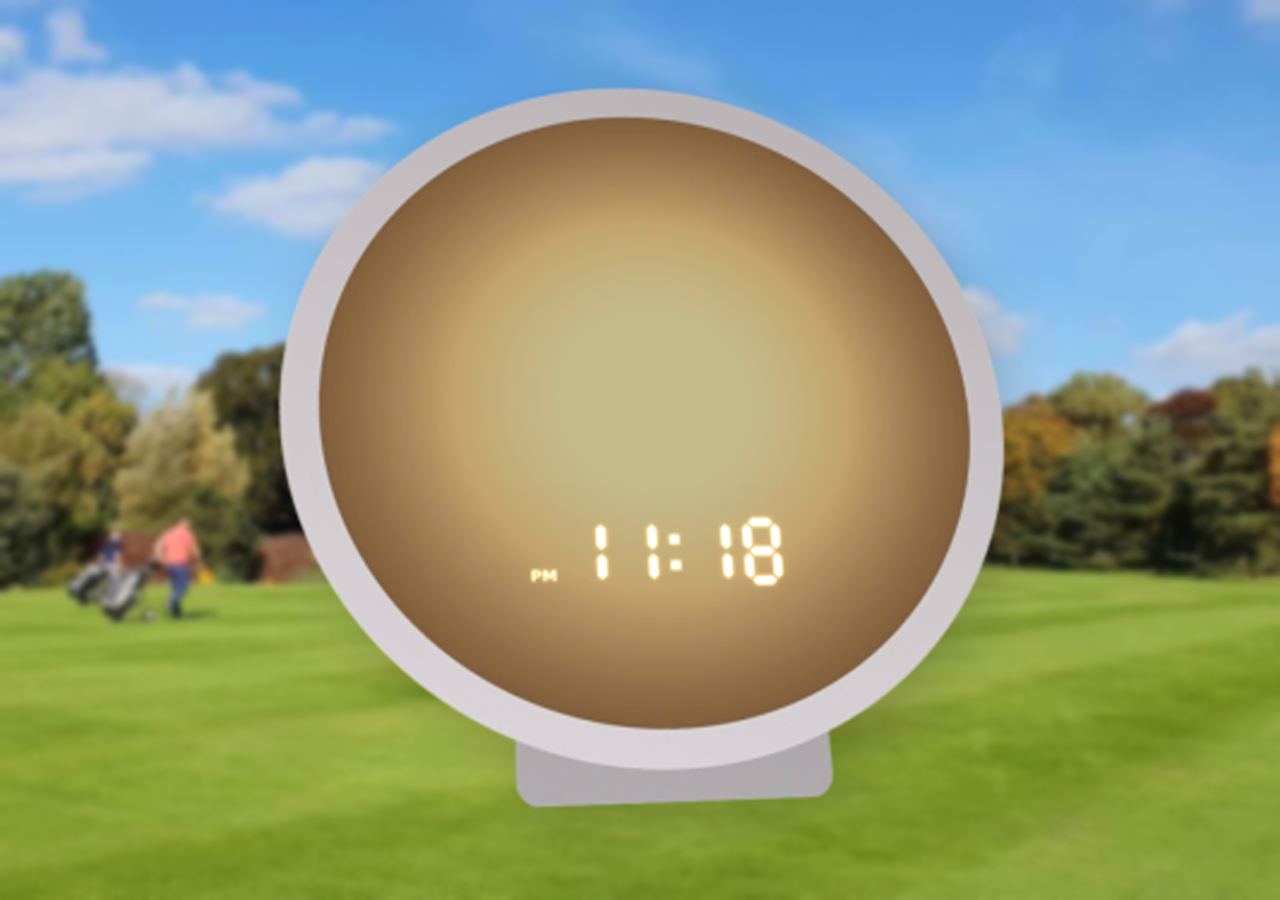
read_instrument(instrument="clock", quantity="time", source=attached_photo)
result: 11:18
